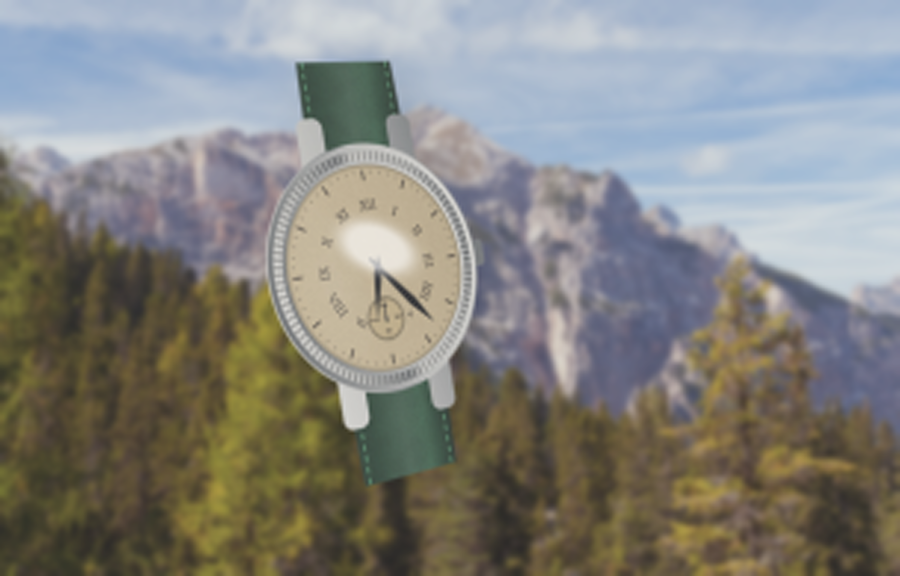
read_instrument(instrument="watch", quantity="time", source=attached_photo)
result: 6:23
